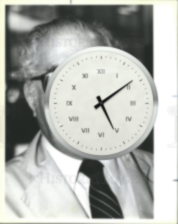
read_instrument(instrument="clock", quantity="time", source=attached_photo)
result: 5:09
